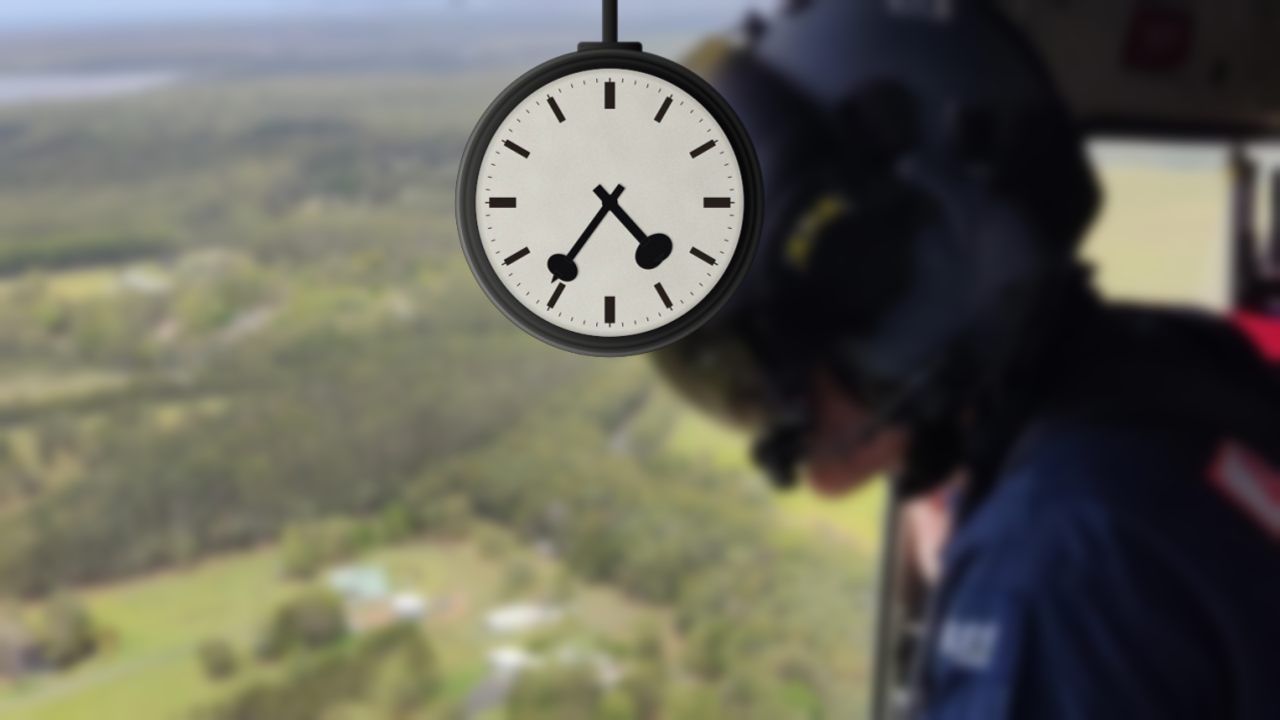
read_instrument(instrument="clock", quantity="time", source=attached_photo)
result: 4:36
